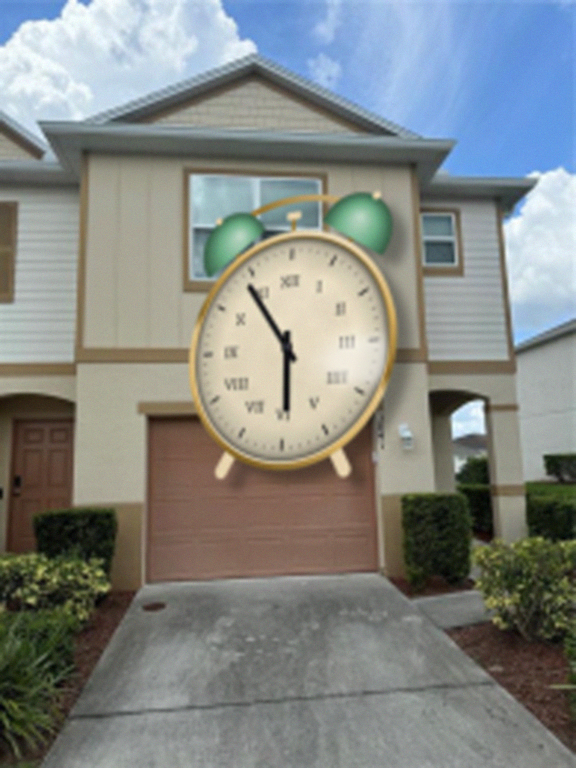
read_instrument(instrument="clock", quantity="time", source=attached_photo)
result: 5:54
